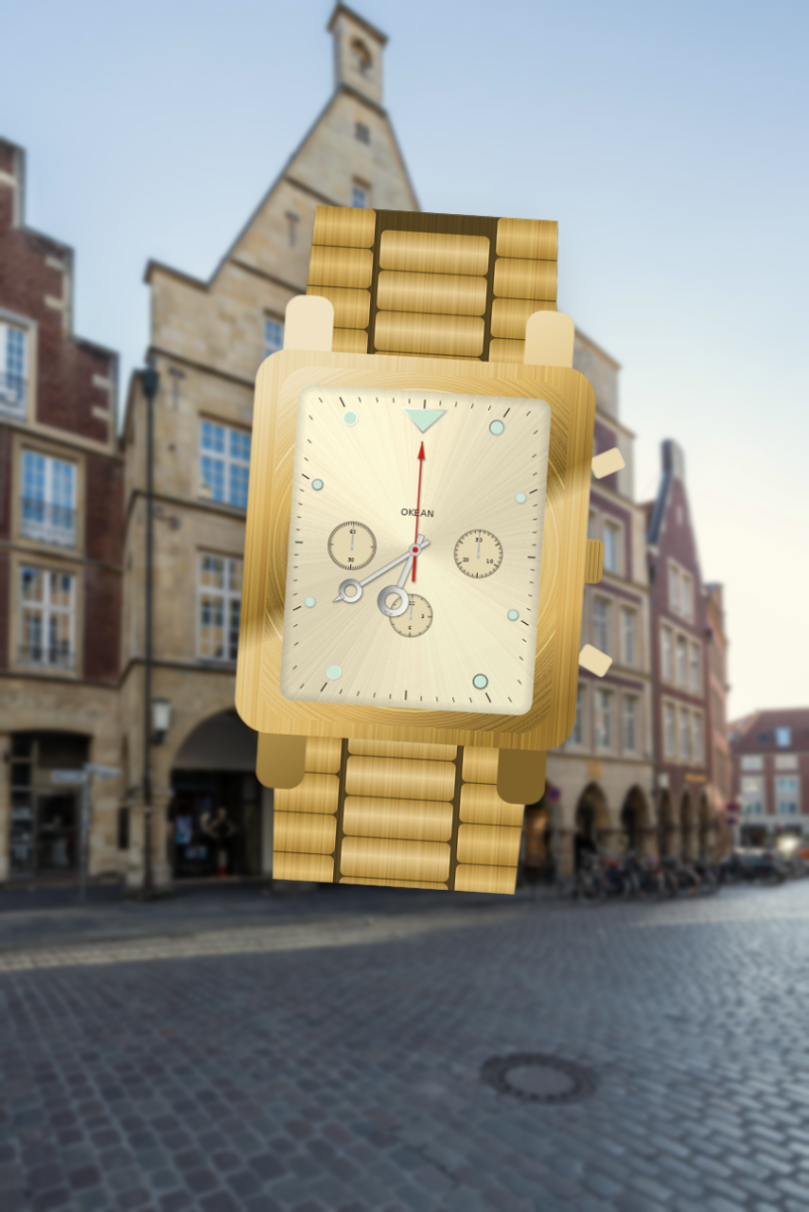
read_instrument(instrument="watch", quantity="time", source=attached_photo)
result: 6:39
